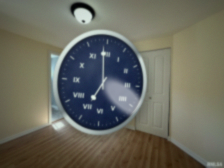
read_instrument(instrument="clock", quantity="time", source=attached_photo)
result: 6:59
